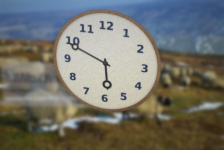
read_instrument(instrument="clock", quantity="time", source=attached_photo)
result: 5:49
